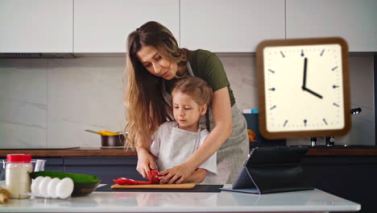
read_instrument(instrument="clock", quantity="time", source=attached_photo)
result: 4:01
